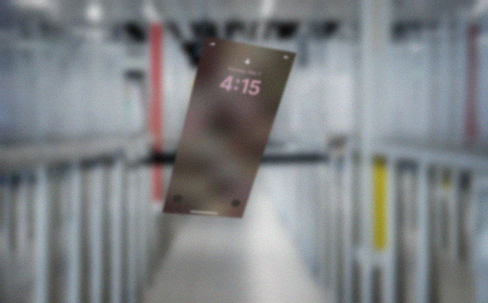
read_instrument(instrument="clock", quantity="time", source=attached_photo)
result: 4:15
